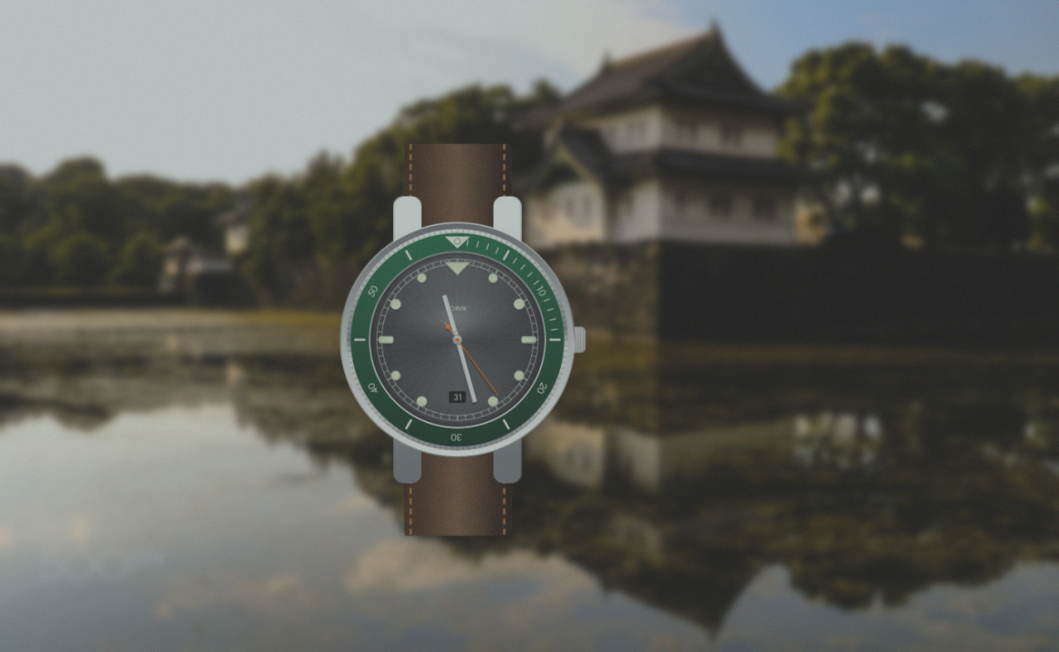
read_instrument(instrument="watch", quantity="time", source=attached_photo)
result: 11:27:24
